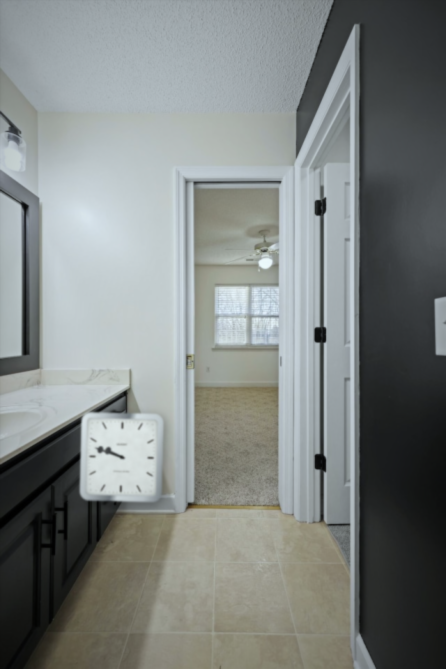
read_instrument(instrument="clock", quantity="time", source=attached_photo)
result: 9:48
